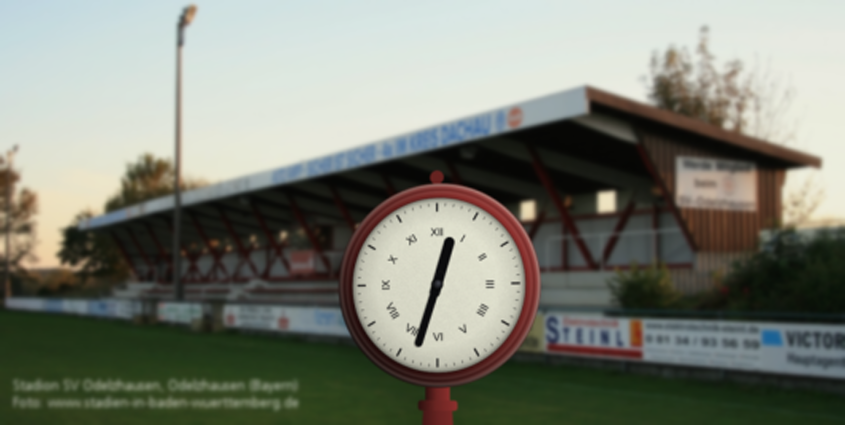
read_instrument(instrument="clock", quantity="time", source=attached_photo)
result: 12:33
